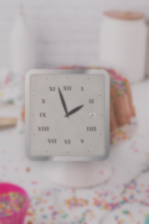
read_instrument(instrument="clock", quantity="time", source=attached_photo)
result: 1:57
